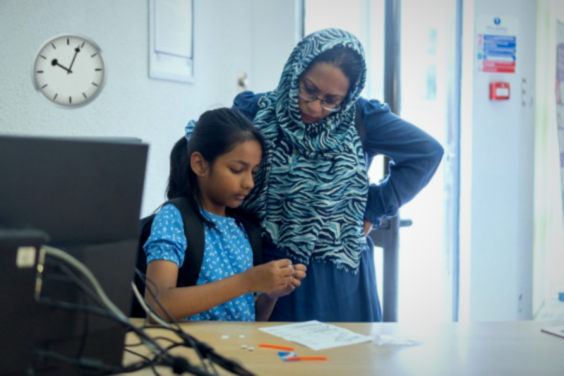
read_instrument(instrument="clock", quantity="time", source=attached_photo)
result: 10:04
